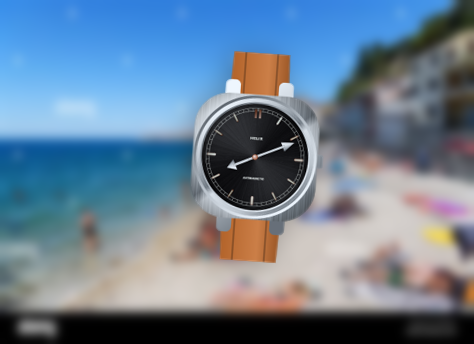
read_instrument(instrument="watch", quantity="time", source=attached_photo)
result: 8:11
